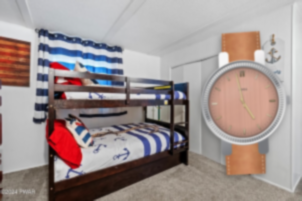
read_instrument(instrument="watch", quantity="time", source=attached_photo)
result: 4:58
